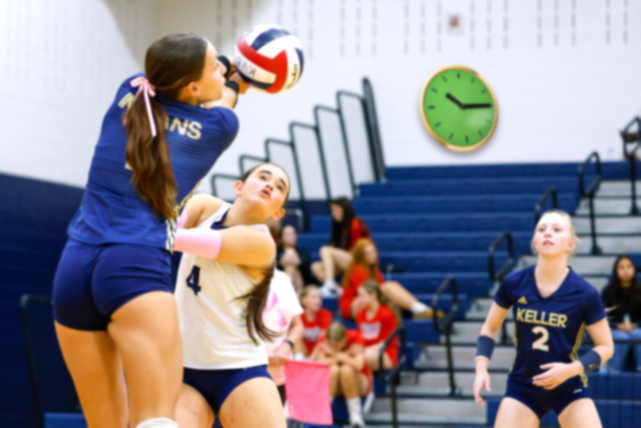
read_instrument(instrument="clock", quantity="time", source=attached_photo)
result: 10:15
